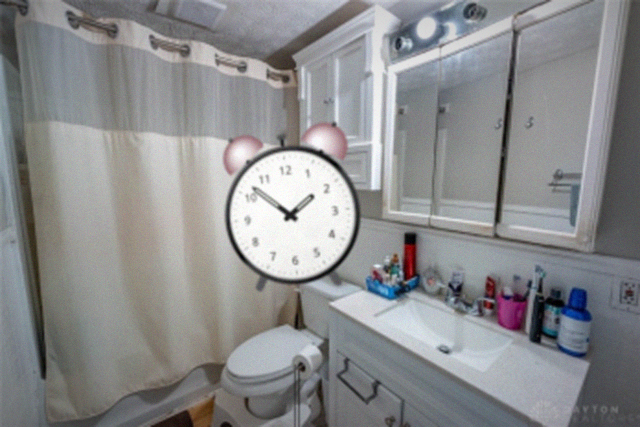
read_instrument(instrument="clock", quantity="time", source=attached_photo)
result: 1:52
